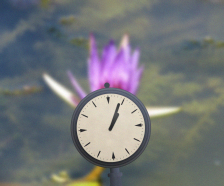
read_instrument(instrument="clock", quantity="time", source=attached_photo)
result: 1:04
